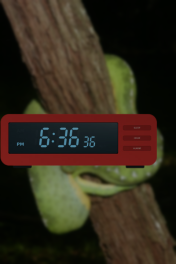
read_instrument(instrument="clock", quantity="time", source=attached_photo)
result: 6:36:36
